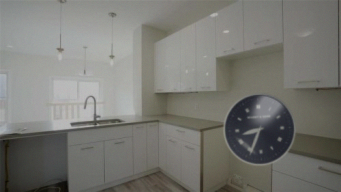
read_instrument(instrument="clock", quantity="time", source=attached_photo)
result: 8:34
